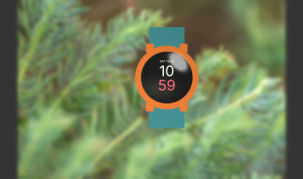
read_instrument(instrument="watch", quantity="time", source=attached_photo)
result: 10:59
